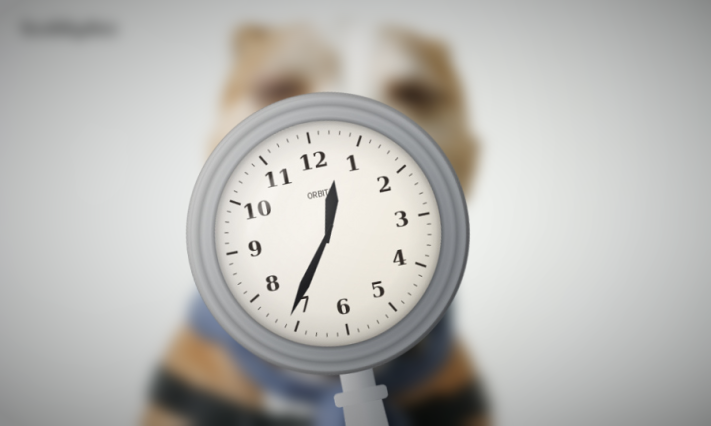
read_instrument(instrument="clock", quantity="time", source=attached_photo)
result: 12:36
